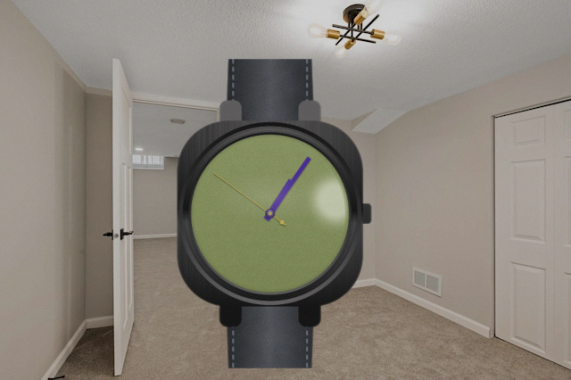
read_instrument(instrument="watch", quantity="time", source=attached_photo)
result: 1:05:51
